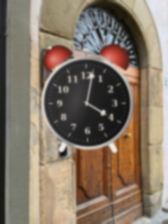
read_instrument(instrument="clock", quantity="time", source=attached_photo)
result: 4:02
